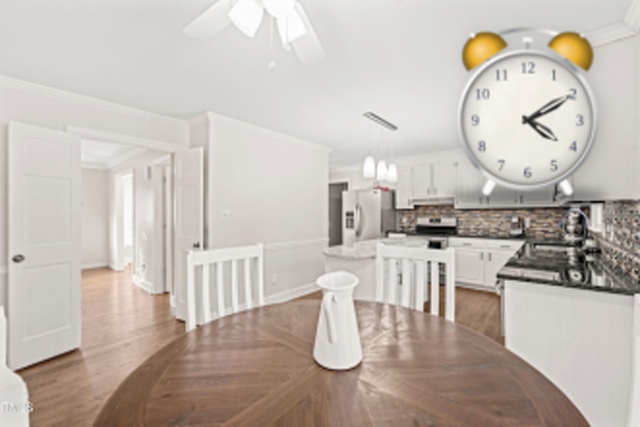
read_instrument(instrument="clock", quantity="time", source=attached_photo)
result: 4:10
